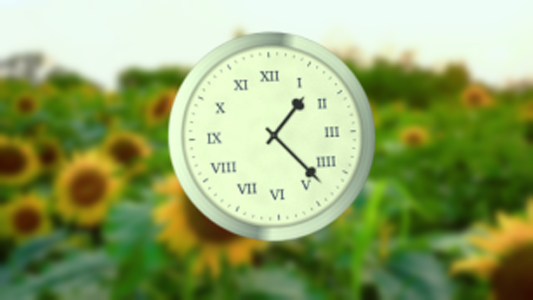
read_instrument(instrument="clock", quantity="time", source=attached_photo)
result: 1:23
